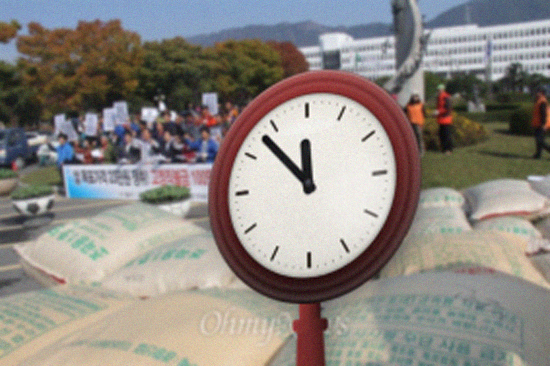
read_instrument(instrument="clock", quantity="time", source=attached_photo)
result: 11:53
